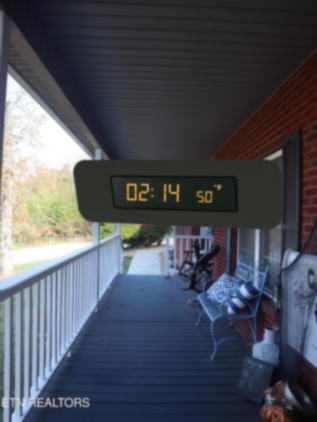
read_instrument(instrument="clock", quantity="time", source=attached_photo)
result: 2:14
